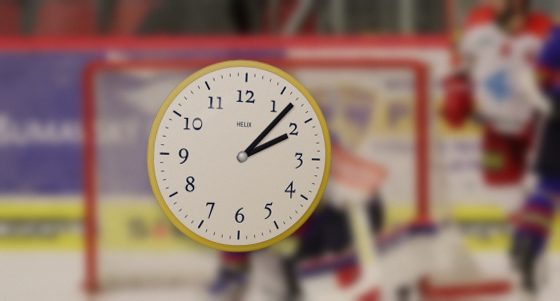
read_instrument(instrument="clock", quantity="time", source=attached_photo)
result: 2:07
